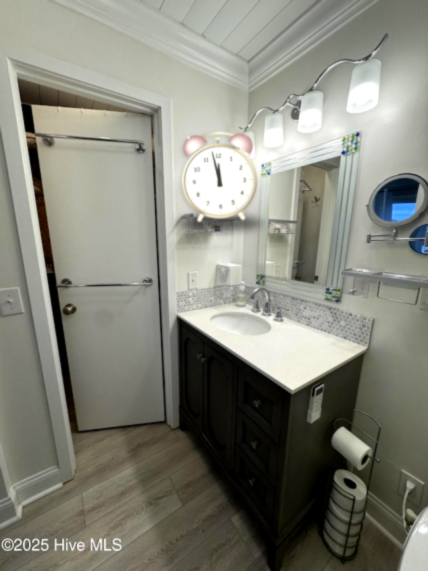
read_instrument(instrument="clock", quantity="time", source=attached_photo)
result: 11:58
